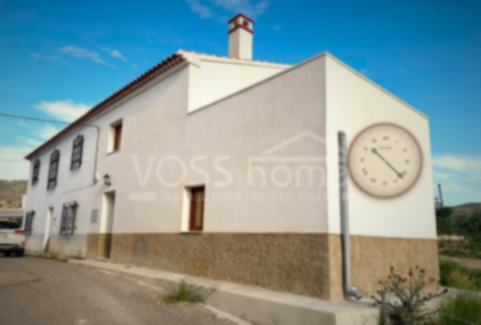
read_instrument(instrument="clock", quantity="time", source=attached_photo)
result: 10:22
